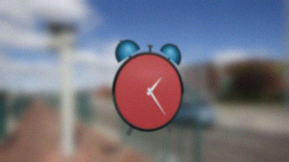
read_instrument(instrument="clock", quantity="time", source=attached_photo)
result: 1:24
